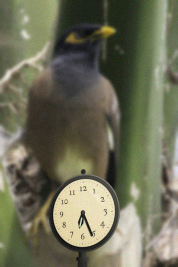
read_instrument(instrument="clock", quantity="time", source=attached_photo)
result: 6:26
